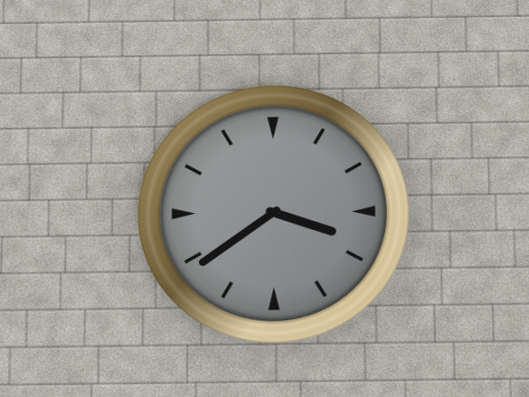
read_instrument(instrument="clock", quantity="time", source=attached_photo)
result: 3:39
